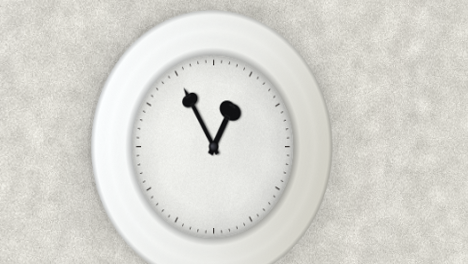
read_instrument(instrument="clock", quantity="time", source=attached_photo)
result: 12:55
